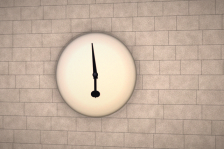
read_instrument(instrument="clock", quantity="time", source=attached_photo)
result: 5:59
